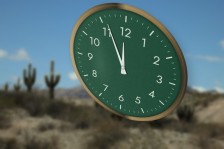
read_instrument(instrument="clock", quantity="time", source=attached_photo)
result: 11:56
